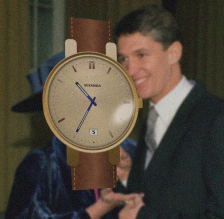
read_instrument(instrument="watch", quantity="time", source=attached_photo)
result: 10:35
